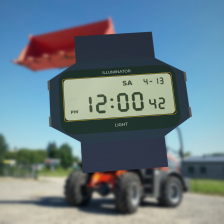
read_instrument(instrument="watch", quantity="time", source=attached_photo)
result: 12:00:42
